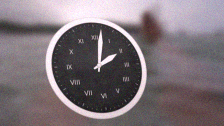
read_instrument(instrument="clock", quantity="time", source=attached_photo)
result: 2:02
